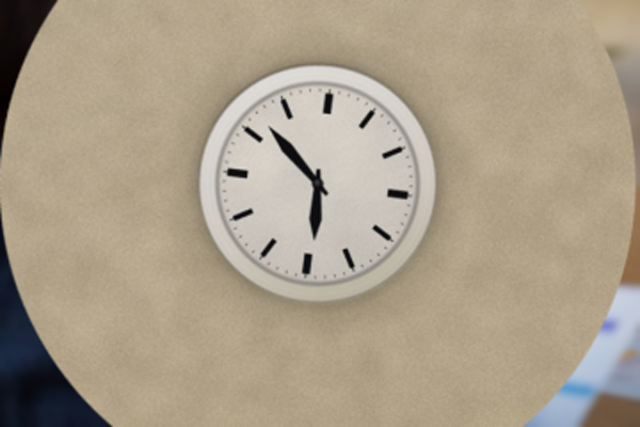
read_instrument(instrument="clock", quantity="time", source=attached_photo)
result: 5:52
